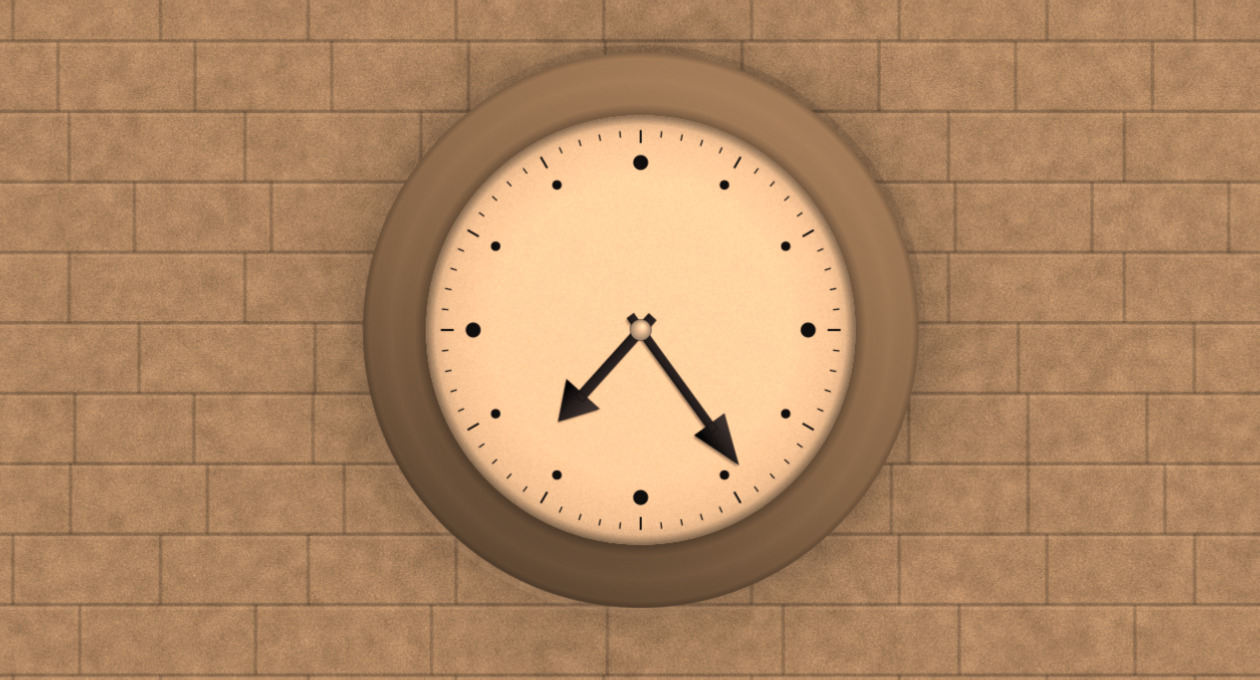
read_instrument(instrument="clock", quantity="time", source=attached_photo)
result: 7:24
